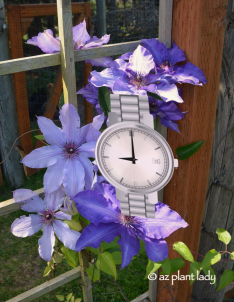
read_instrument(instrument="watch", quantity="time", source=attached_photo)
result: 9:00
